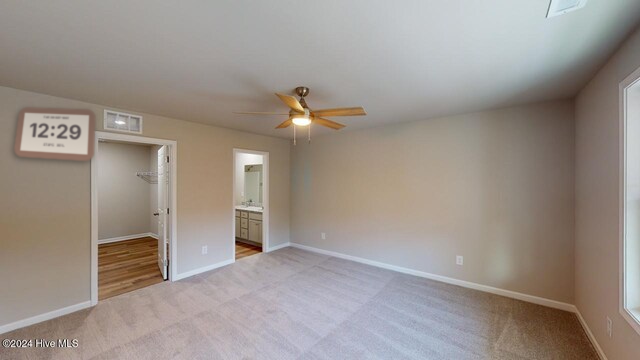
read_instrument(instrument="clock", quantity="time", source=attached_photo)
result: 12:29
